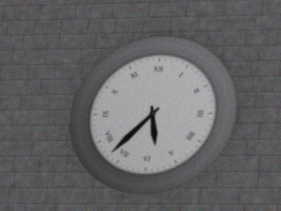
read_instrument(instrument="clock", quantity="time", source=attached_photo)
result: 5:37
